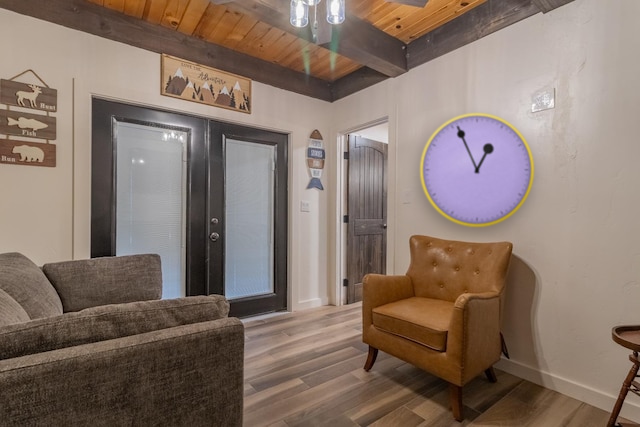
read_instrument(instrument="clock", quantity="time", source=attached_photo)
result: 12:56
